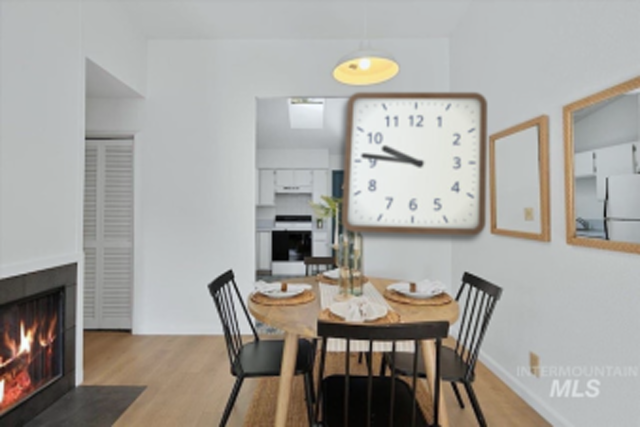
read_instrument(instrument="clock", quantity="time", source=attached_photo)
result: 9:46
